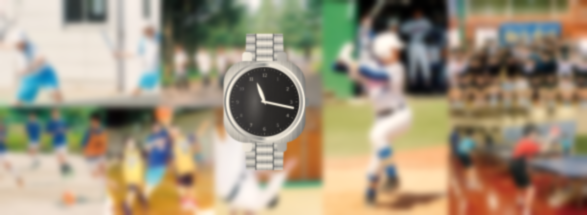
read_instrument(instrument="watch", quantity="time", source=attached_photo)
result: 11:17
